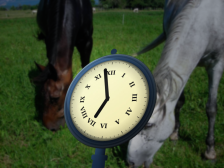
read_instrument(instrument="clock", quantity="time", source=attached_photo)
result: 6:58
